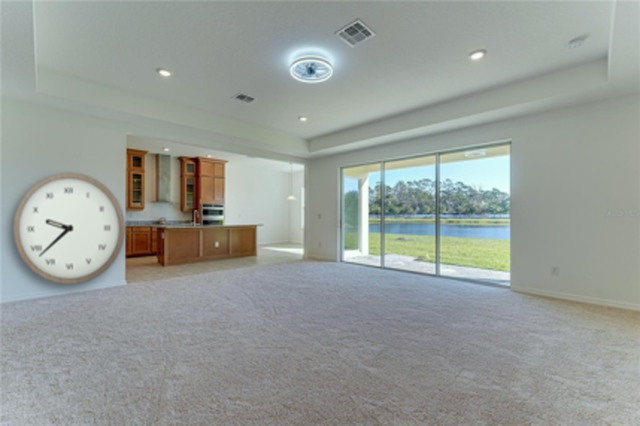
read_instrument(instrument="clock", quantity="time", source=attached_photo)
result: 9:38
